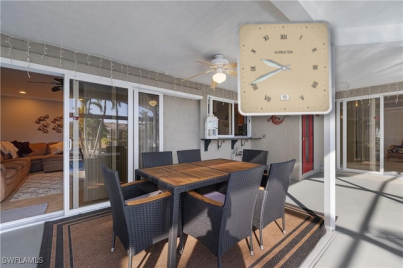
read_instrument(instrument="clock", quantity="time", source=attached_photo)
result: 9:41
